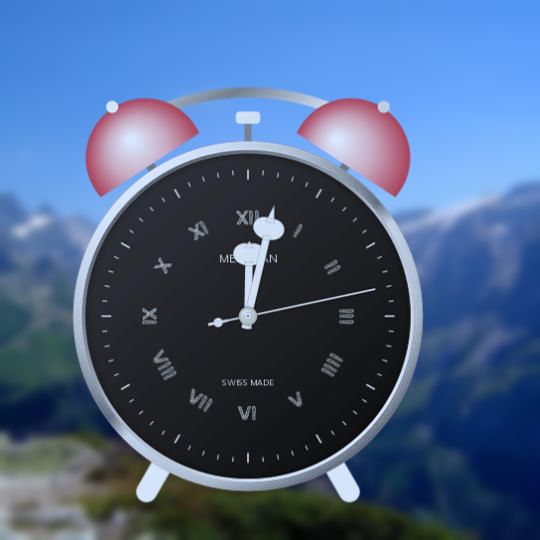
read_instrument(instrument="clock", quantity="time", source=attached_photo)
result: 12:02:13
